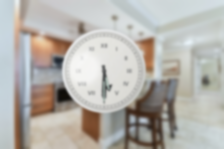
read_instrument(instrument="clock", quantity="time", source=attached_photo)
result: 5:30
